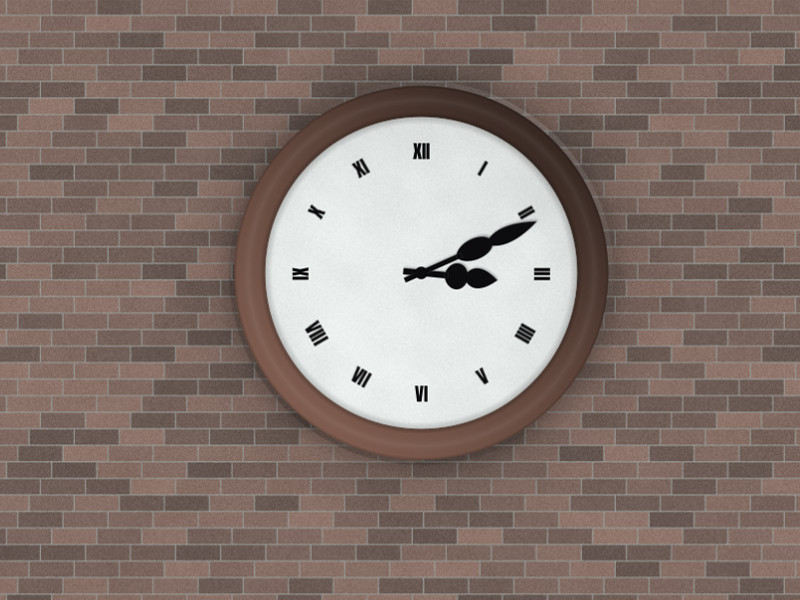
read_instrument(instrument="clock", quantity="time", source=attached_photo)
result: 3:11
